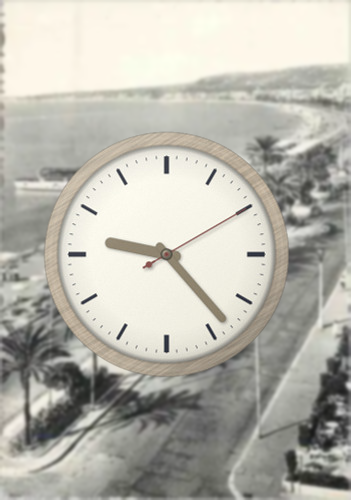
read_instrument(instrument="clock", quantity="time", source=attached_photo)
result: 9:23:10
